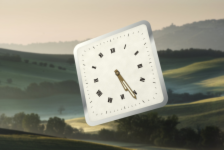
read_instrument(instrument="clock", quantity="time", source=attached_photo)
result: 5:26
